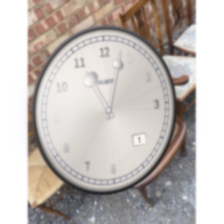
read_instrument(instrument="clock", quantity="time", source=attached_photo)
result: 11:03
